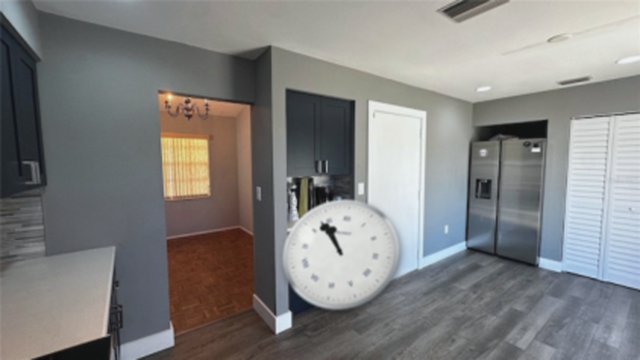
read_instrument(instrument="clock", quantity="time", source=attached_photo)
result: 10:53
